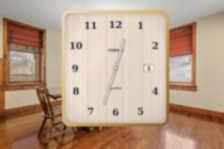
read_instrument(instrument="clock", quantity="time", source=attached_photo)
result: 12:33
